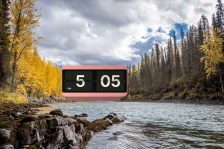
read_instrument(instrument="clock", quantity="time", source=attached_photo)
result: 5:05
